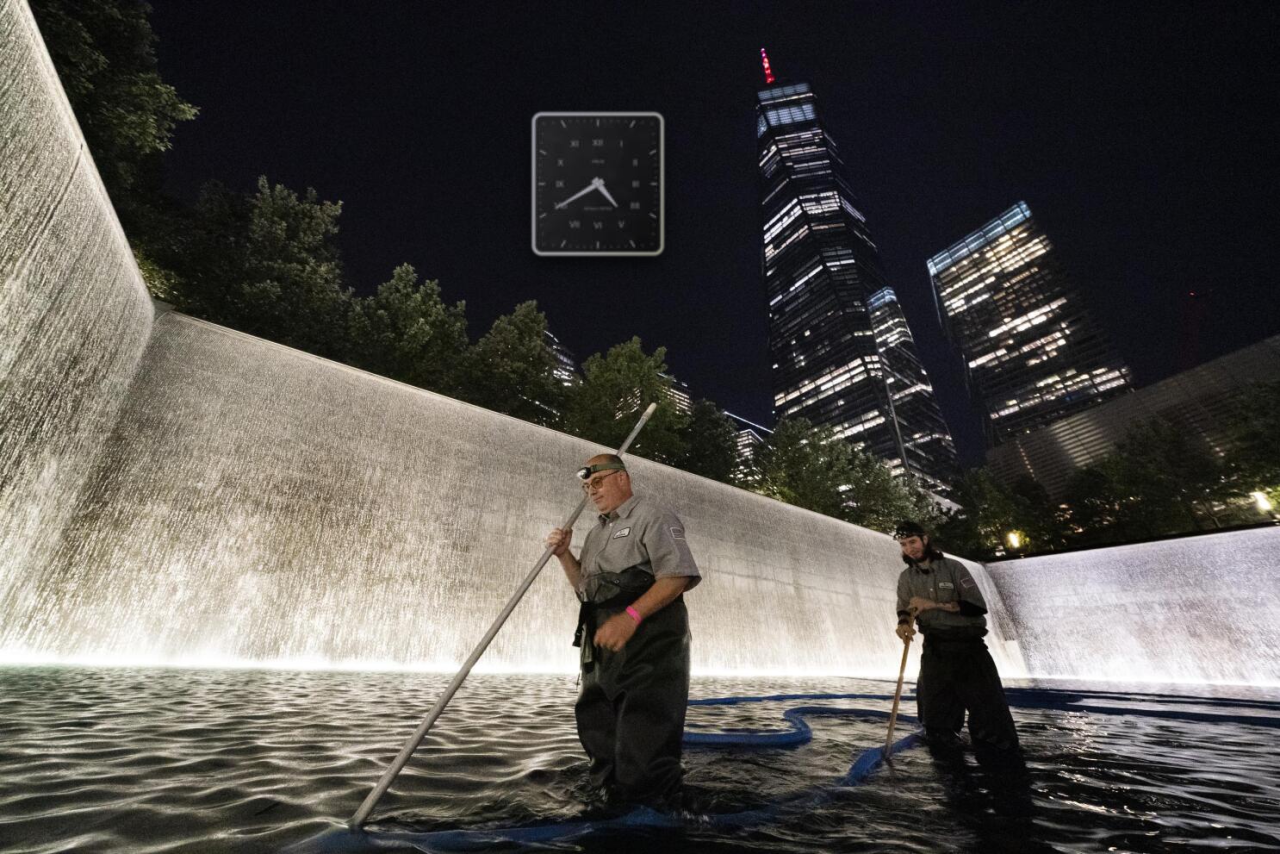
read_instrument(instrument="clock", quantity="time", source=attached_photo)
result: 4:40
